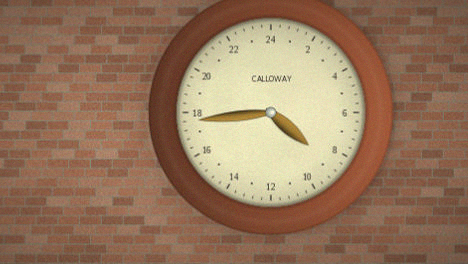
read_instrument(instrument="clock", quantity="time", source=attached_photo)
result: 8:44
